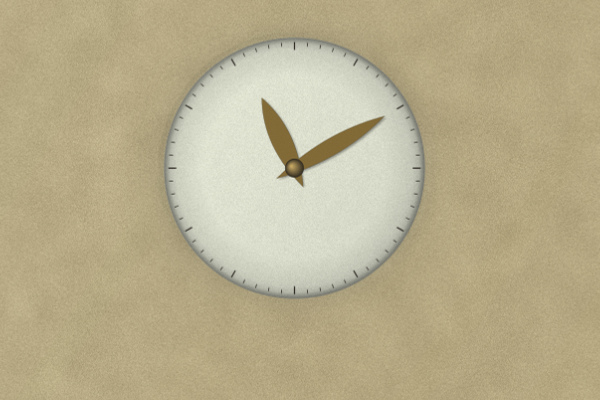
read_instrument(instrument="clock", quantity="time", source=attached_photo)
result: 11:10
